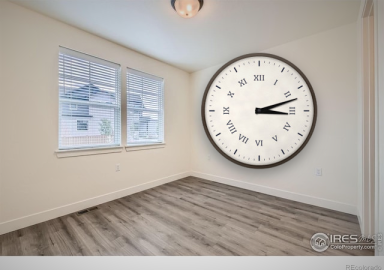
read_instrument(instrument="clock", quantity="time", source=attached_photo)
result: 3:12
